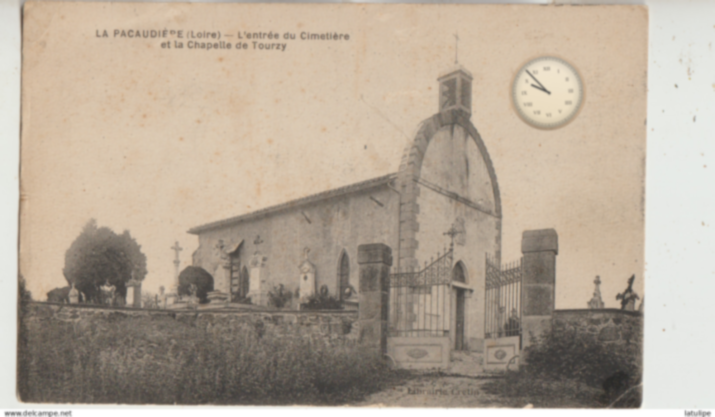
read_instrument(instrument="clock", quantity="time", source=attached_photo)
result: 9:53
